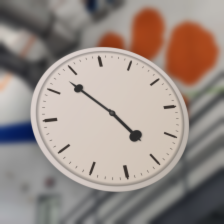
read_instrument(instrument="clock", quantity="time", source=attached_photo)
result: 4:53
